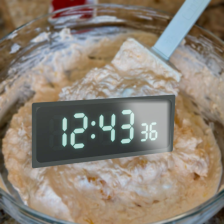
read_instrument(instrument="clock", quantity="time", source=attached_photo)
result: 12:43:36
